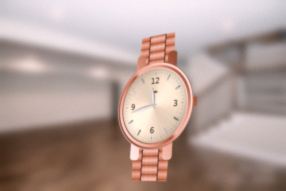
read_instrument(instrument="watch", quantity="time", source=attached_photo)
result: 11:43
